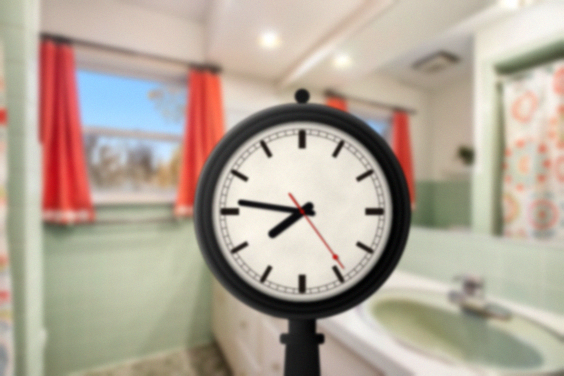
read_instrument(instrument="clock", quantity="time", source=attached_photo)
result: 7:46:24
